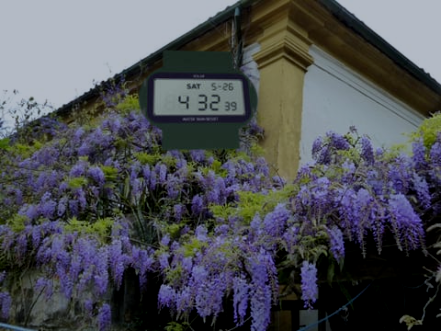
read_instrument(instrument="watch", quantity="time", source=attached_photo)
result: 4:32:39
